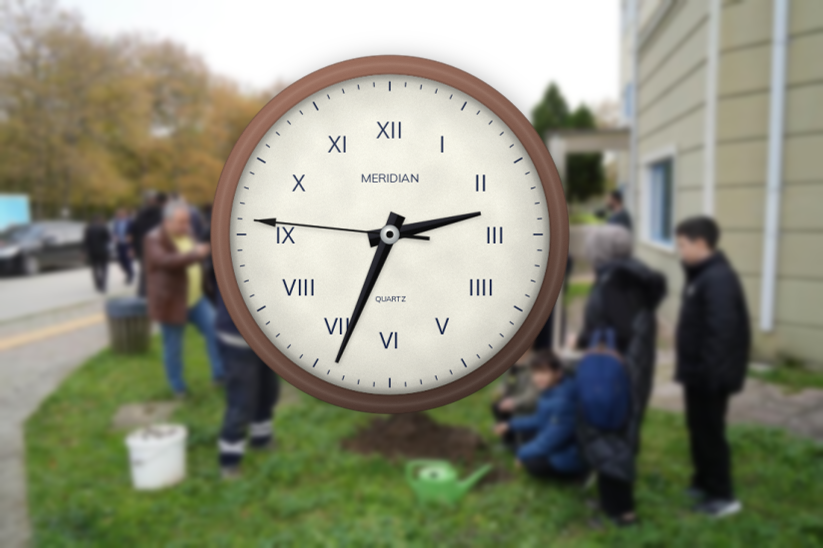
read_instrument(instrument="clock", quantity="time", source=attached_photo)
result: 2:33:46
